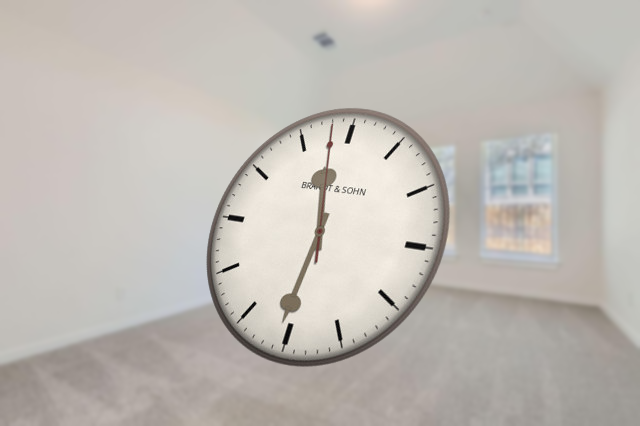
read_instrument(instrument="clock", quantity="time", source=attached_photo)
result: 11:30:58
